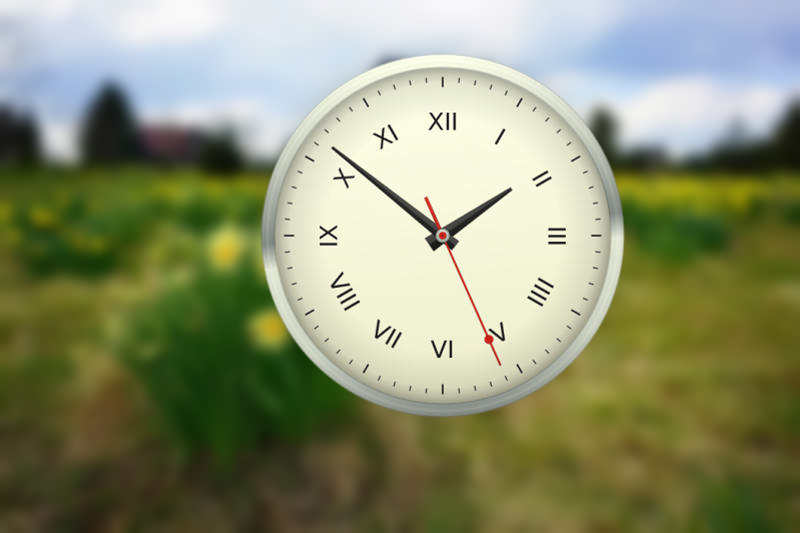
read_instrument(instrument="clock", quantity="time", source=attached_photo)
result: 1:51:26
